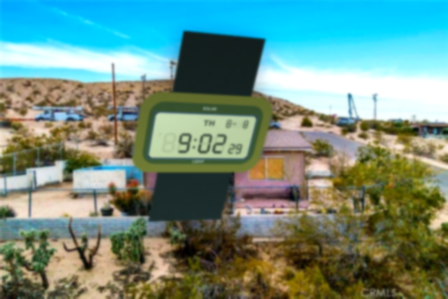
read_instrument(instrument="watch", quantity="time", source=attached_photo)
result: 9:02
